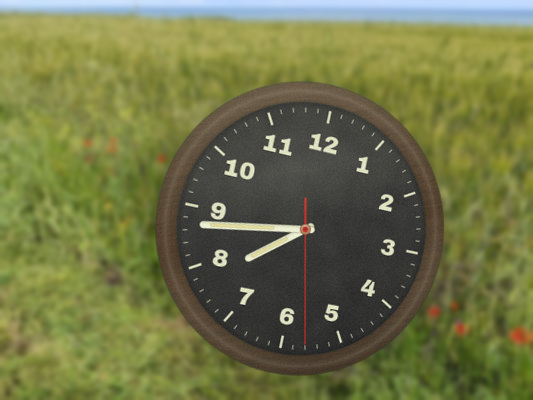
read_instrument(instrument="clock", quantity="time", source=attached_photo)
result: 7:43:28
